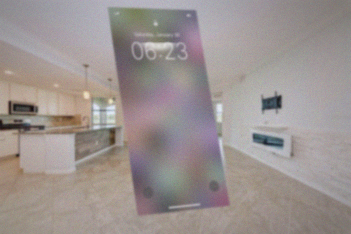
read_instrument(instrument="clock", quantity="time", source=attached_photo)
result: 6:23
